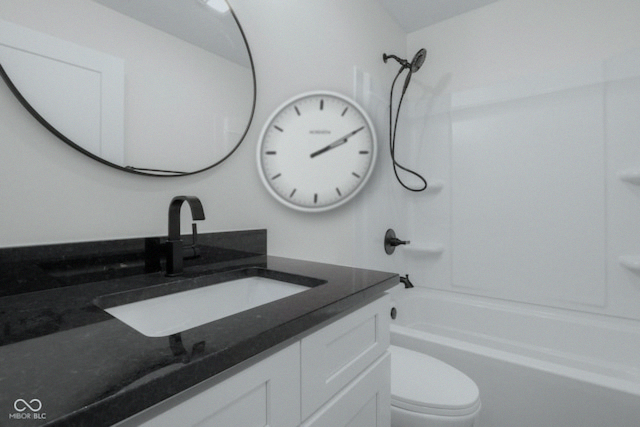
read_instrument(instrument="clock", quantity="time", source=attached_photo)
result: 2:10
